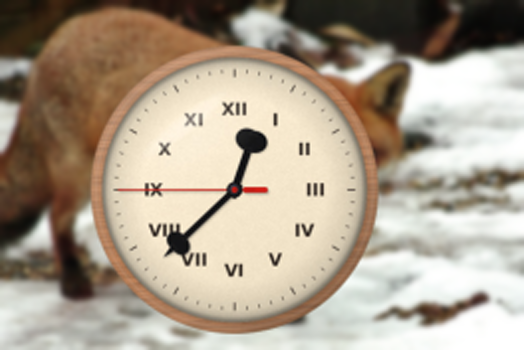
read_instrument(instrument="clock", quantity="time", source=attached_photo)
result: 12:37:45
